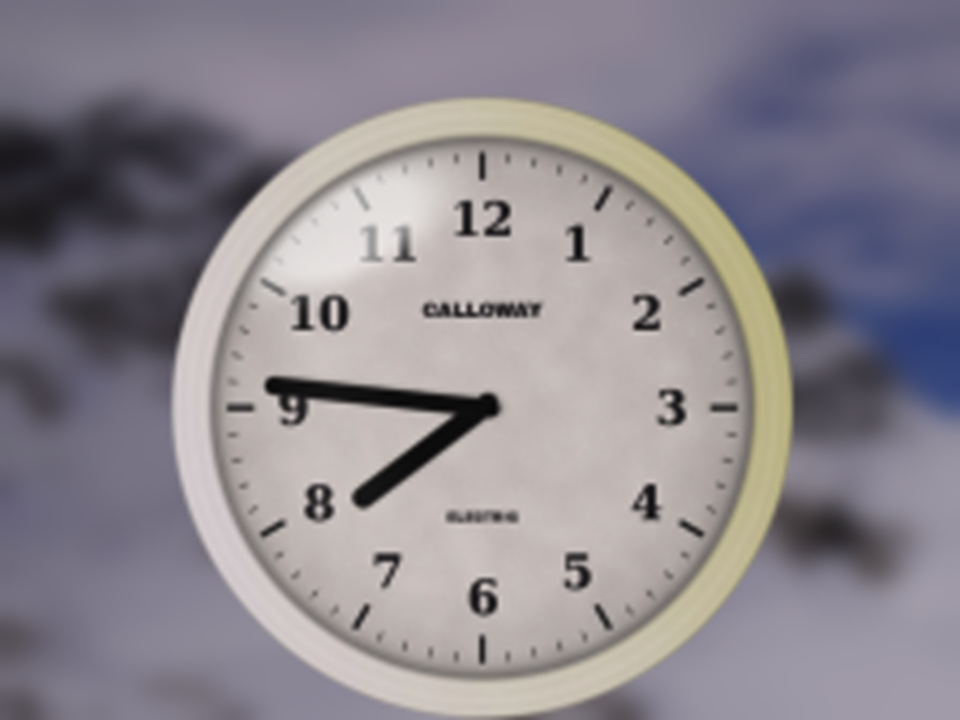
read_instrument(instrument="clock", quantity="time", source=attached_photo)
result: 7:46
